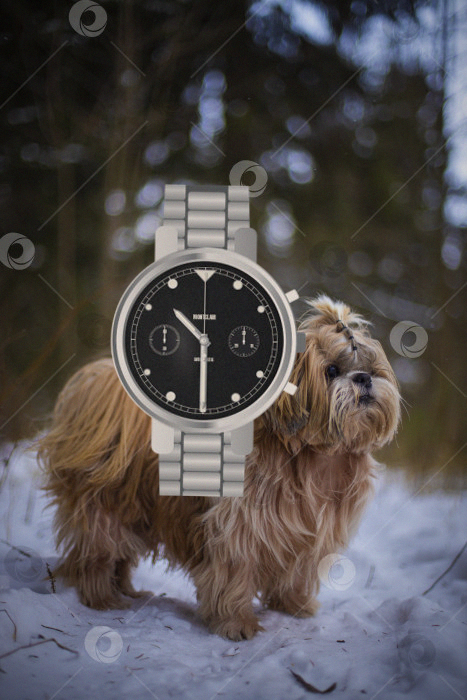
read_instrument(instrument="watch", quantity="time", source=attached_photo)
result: 10:30
